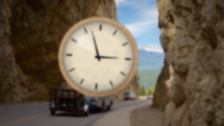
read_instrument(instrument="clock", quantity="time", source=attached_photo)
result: 2:57
